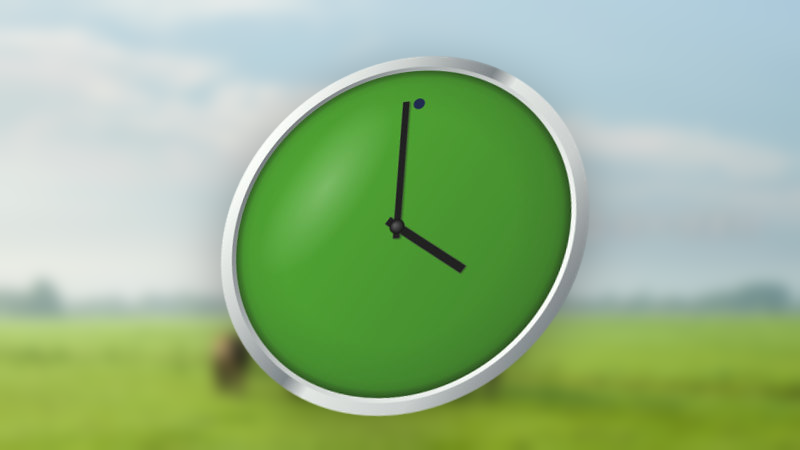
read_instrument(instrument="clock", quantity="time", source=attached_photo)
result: 3:59
